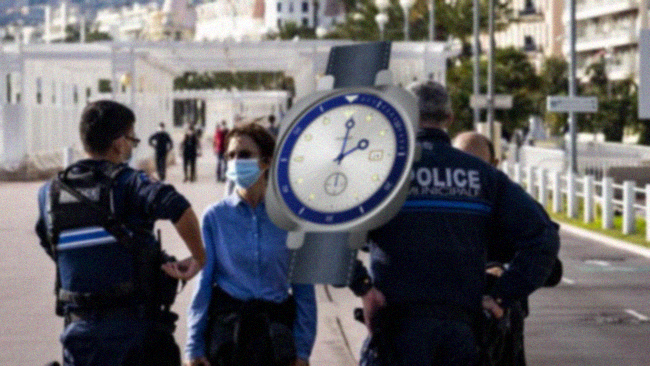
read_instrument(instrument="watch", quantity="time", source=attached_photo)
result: 2:01
